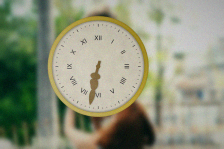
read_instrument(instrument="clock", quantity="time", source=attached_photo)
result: 6:32
